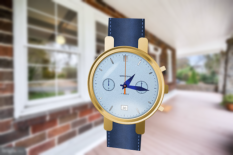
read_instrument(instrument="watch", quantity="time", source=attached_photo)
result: 1:16
